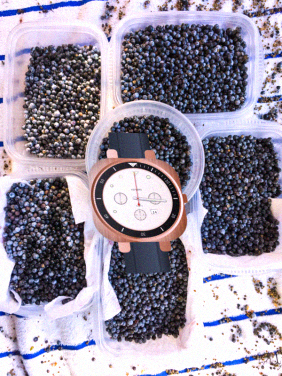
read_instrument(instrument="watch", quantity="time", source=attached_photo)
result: 3:16
